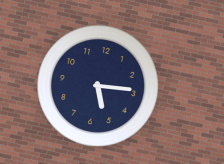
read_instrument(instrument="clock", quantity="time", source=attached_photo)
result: 5:14
